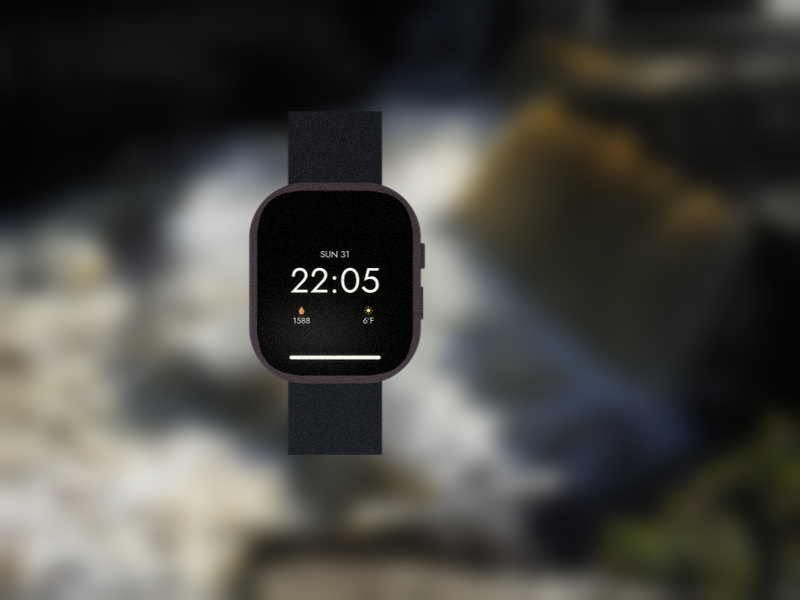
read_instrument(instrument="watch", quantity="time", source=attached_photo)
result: 22:05
